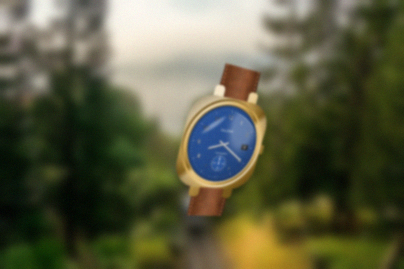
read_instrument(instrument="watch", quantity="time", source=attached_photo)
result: 8:20
